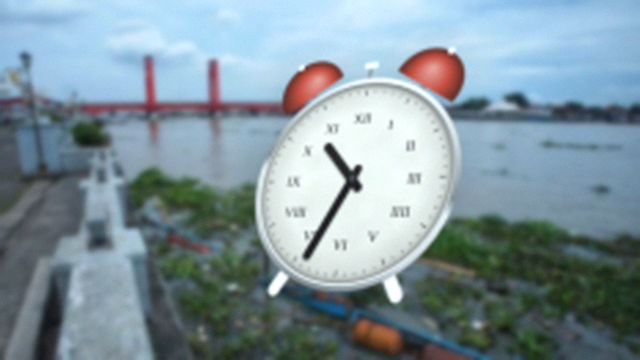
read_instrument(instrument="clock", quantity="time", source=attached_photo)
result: 10:34
